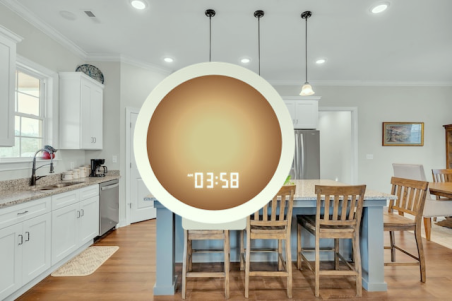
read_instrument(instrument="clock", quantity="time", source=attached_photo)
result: 3:58
